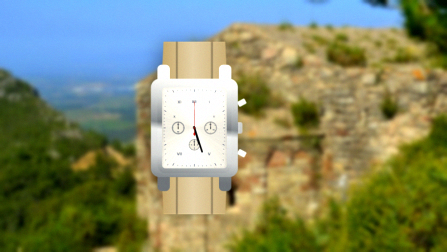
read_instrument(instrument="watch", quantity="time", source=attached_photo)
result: 5:27
